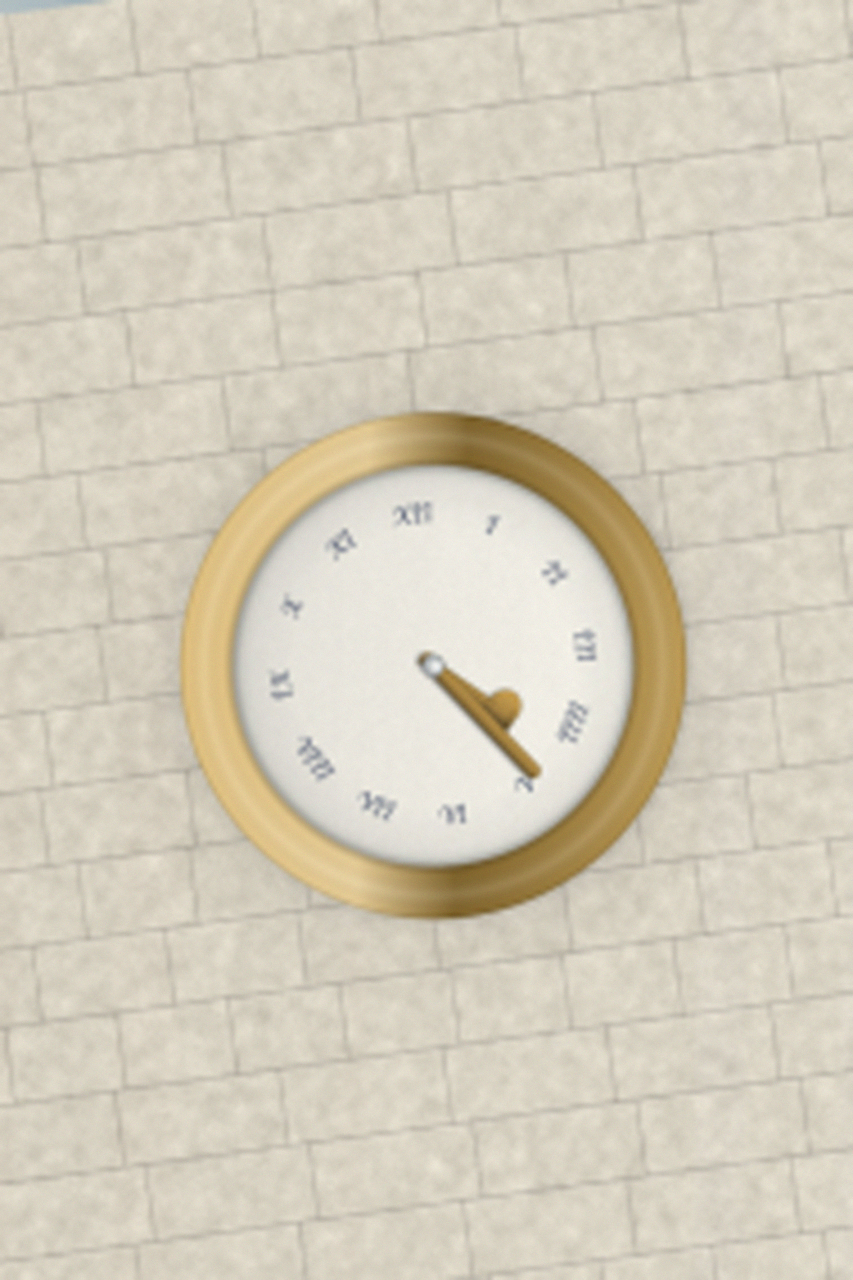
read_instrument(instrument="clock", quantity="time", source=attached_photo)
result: 4:24
